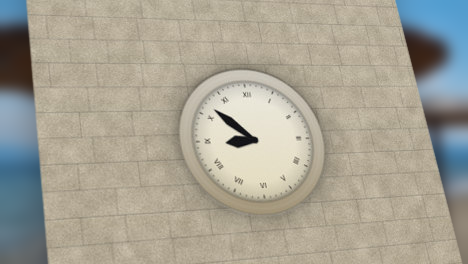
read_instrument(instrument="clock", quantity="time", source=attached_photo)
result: 8:52
